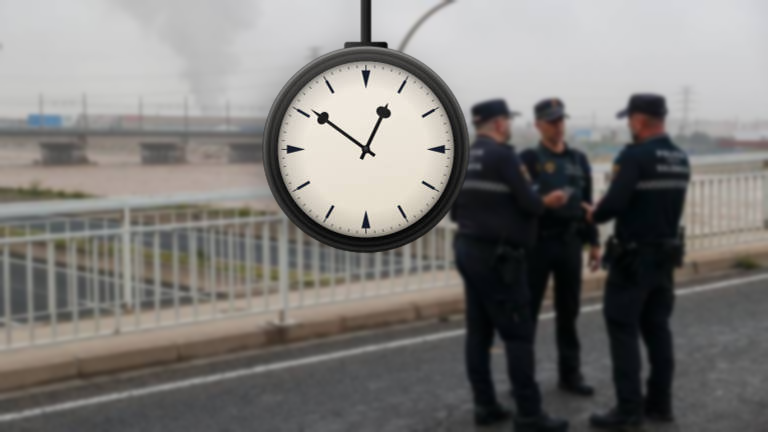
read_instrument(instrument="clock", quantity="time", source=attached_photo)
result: 12:51
